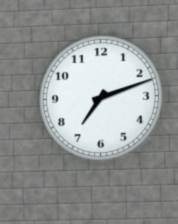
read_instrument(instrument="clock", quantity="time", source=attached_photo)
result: 7:12
